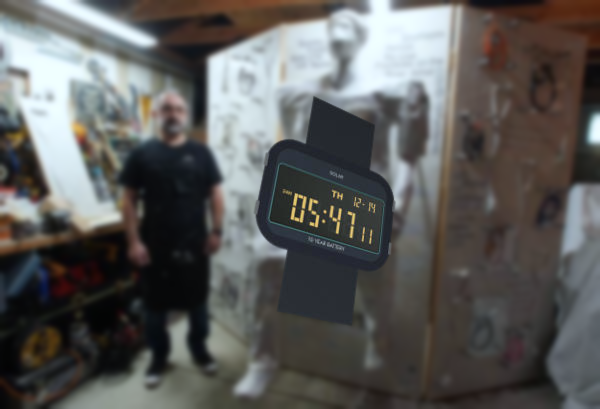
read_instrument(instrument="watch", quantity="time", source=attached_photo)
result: 5:47:11
